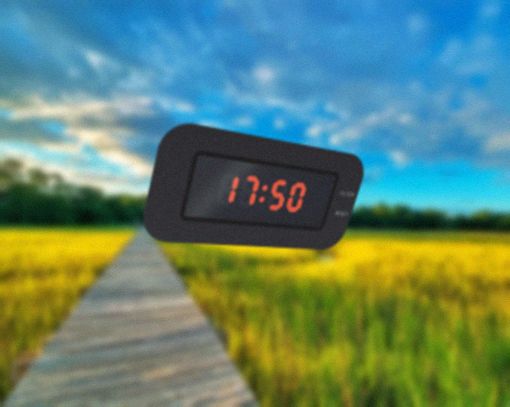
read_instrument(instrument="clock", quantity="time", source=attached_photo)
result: 17:50
